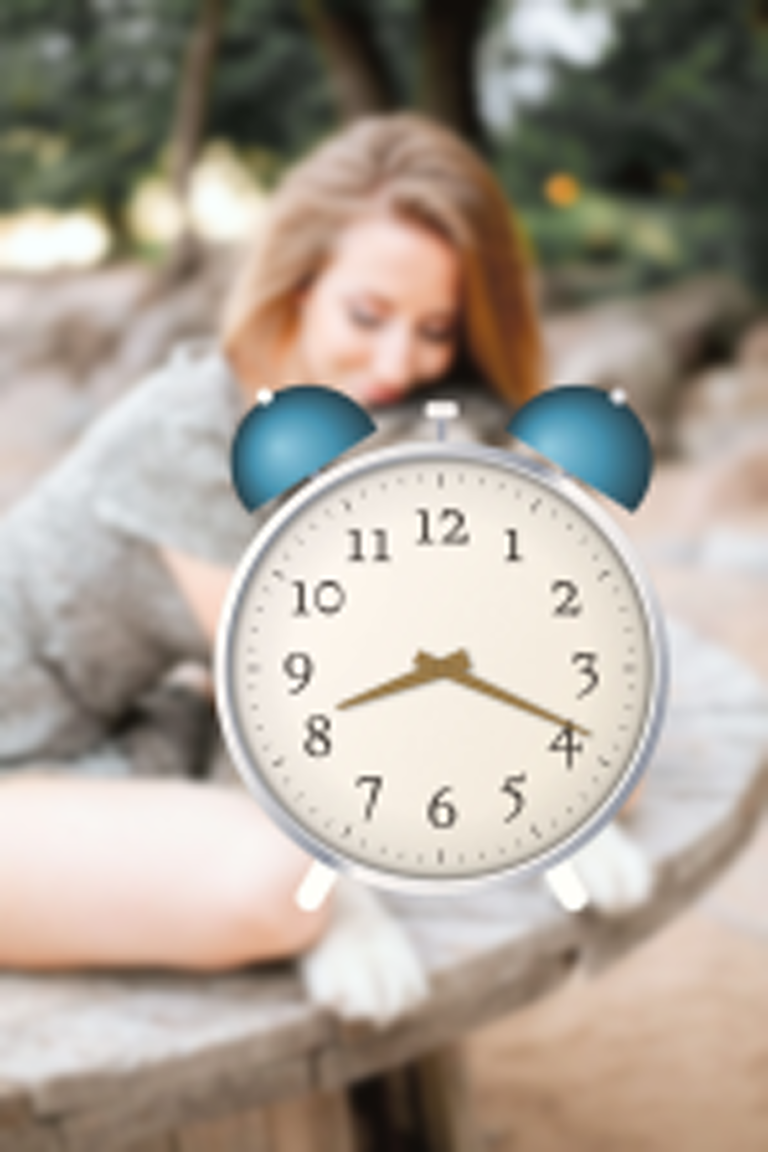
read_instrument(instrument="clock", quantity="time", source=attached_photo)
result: 8:19
